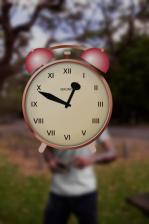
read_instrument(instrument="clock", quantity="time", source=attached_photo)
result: 12:49
